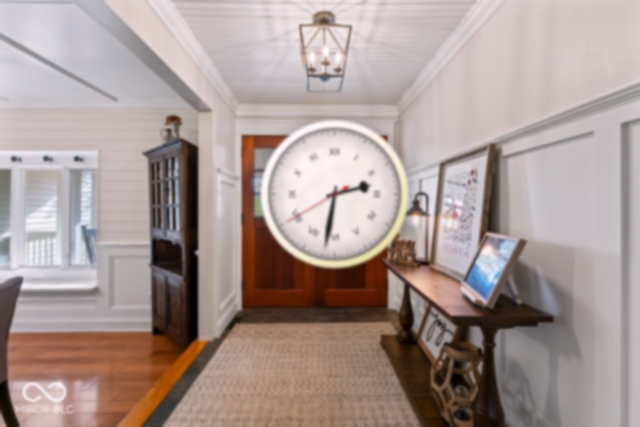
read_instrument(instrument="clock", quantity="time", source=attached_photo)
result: 2:31:40
